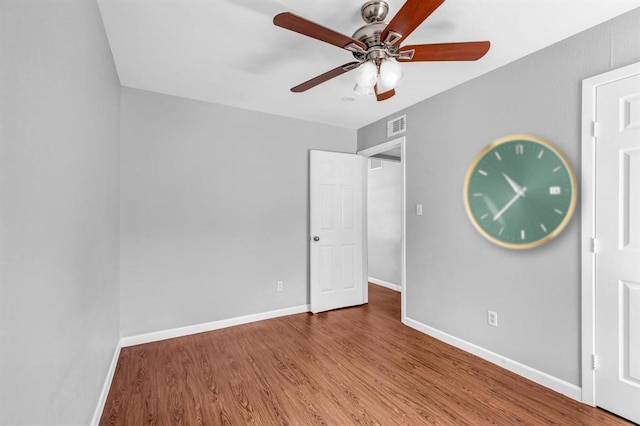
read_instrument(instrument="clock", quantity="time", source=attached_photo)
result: 10:38
